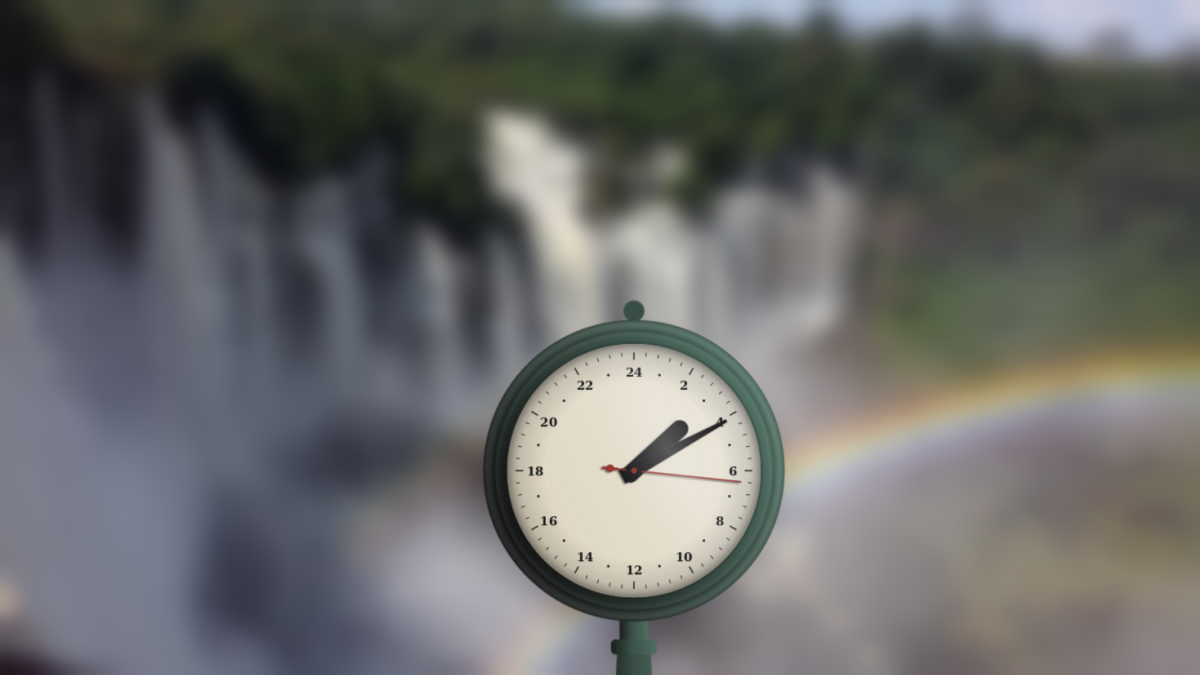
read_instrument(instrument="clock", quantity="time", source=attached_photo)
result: 3:10:16
